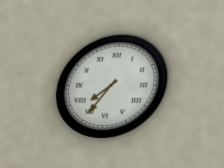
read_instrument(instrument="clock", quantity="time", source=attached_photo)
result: 7:35
